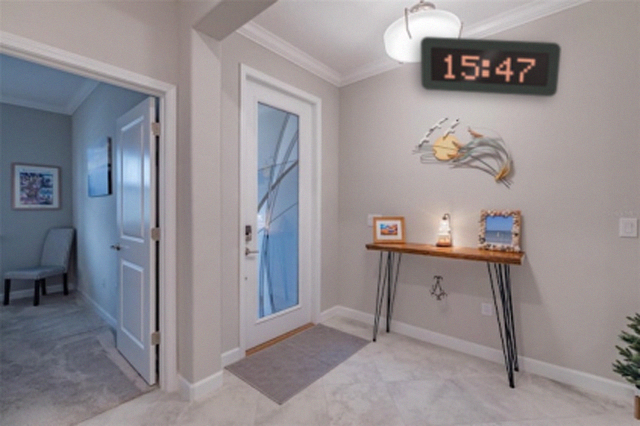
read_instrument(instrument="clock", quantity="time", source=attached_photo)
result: 15:47
